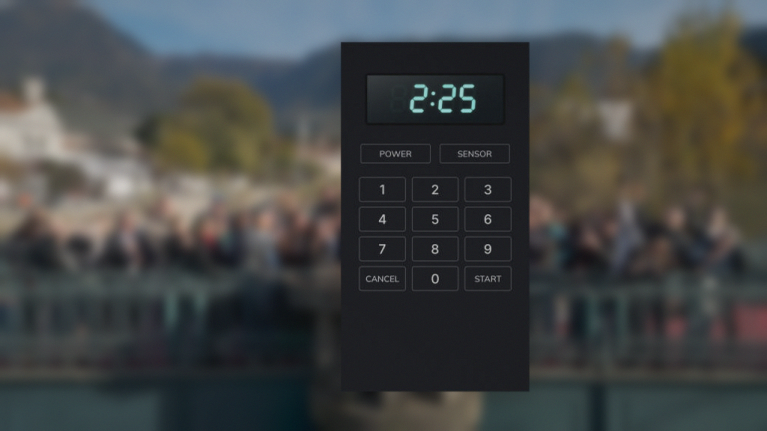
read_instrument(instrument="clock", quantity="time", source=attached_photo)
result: 2:25
